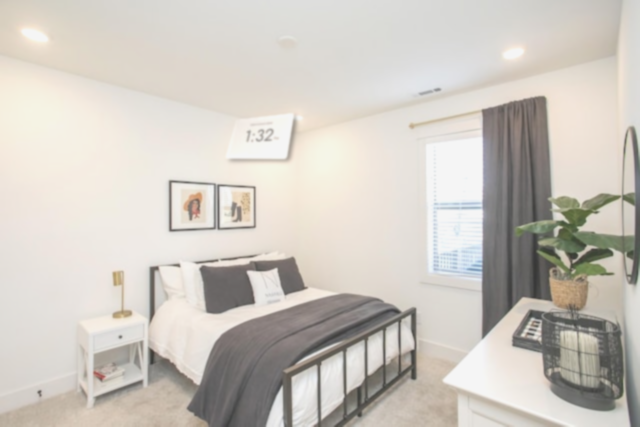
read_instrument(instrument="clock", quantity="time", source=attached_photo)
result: 1:32
